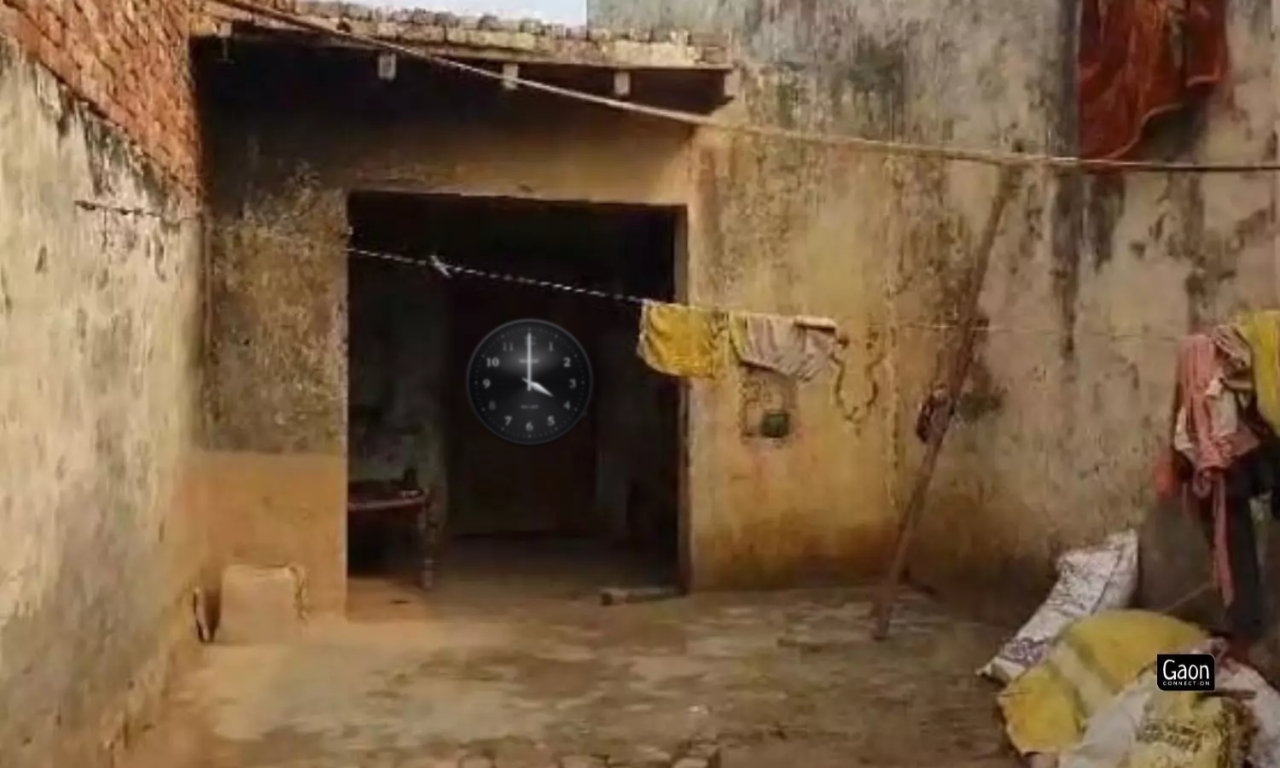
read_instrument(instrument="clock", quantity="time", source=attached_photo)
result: 4:00
